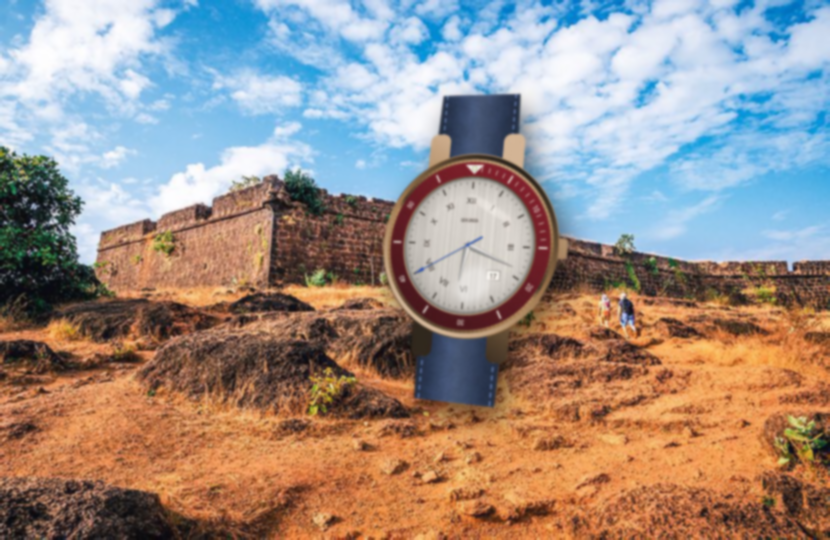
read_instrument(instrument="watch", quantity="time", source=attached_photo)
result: 6:18:40
